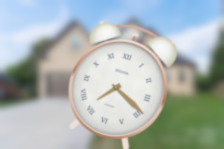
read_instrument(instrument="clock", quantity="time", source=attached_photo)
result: 7:19
